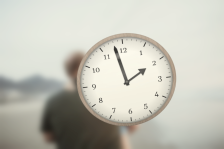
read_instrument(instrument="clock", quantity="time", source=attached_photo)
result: 1:58
